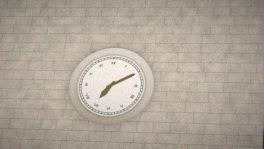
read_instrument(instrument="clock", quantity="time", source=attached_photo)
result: 7:10
